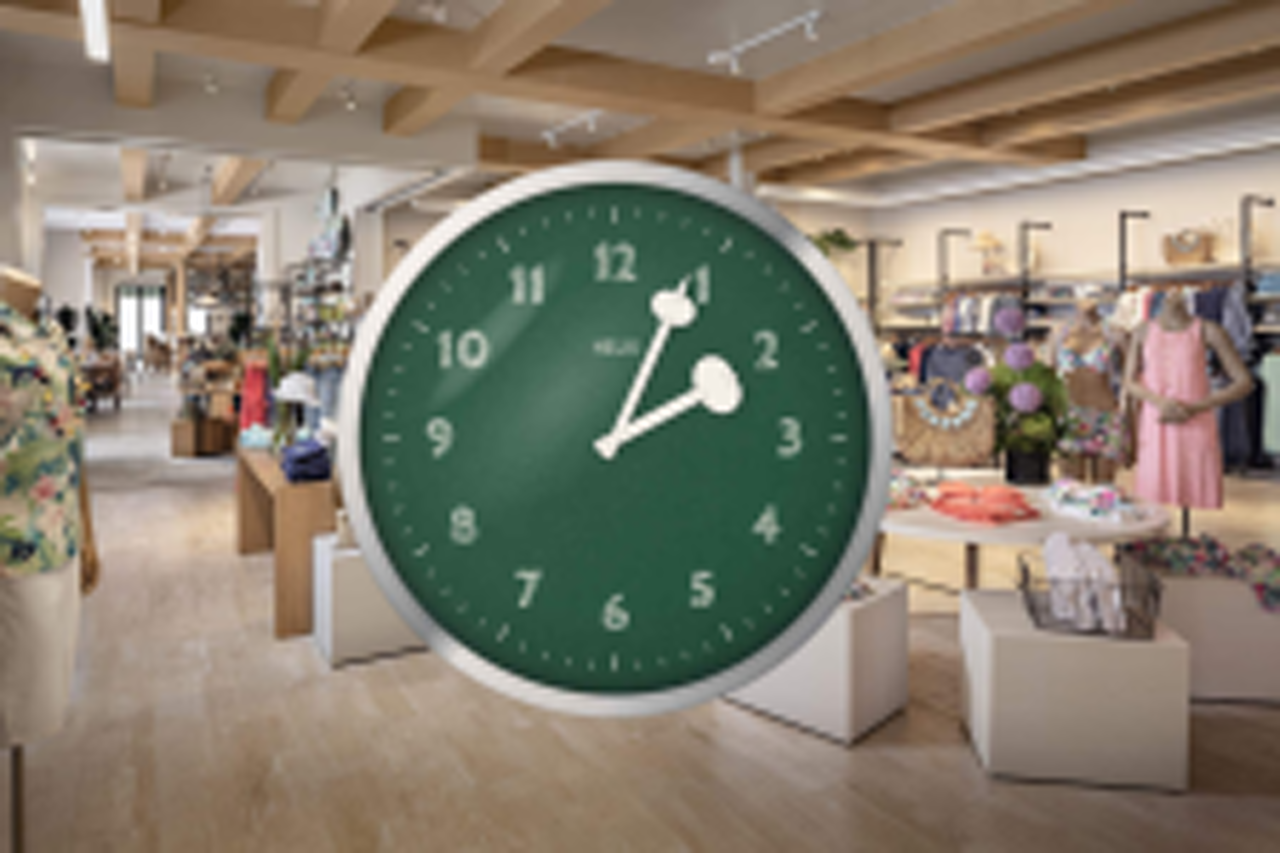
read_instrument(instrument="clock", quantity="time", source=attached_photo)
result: 2:04
